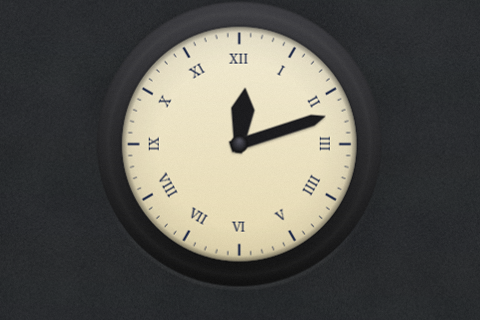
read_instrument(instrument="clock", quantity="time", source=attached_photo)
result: 12:12
